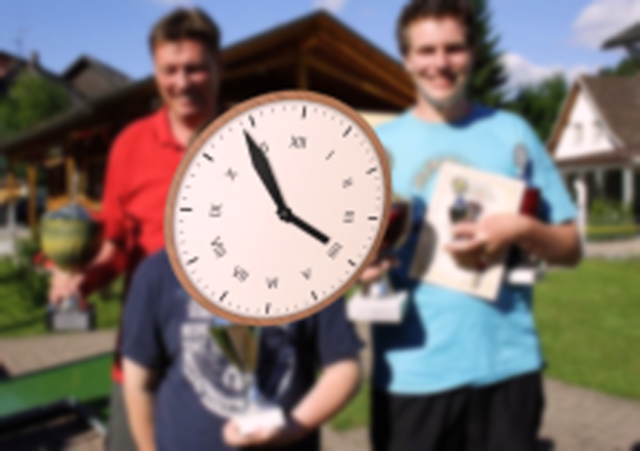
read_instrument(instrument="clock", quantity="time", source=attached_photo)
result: 3:54
